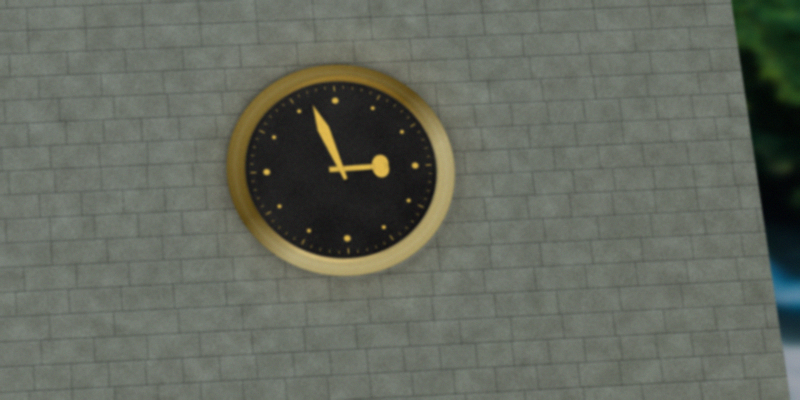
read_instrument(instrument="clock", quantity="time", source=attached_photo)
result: 2:57
